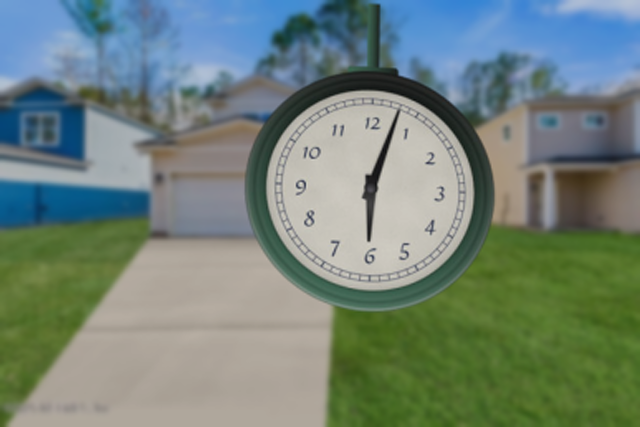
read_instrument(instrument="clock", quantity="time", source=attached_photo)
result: 6:03
